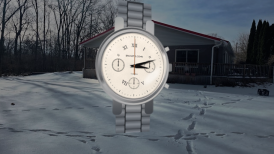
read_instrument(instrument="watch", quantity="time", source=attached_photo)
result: 3:12
